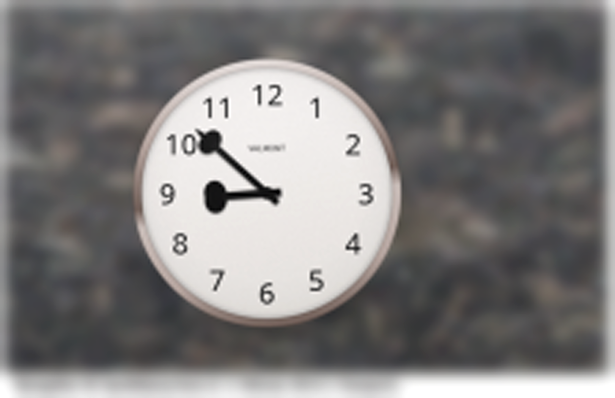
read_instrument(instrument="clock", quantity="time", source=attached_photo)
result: 8:52
